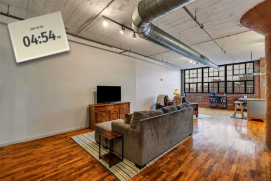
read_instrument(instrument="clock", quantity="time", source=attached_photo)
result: 4:54
